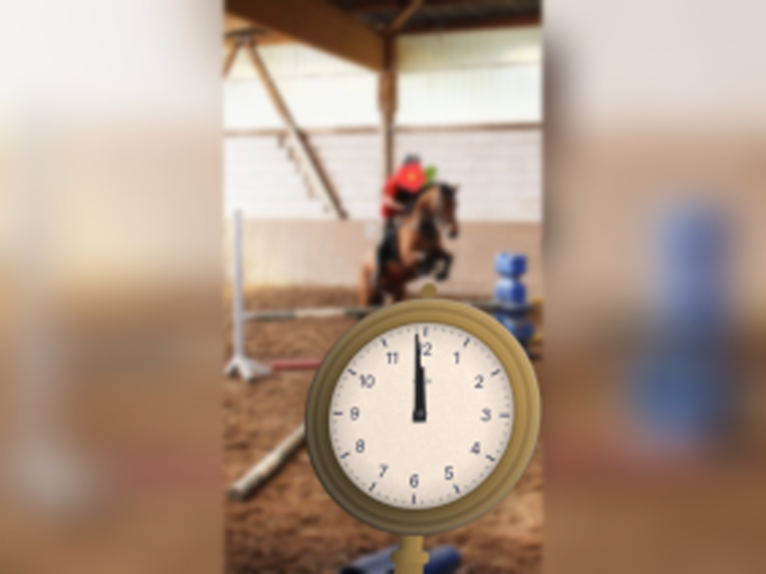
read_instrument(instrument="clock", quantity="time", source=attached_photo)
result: 11:59
